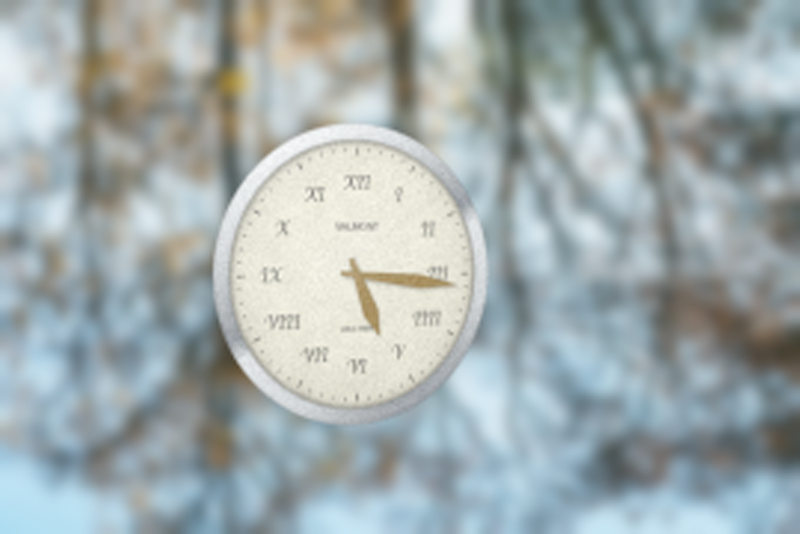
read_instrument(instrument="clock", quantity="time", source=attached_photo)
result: 5:16
